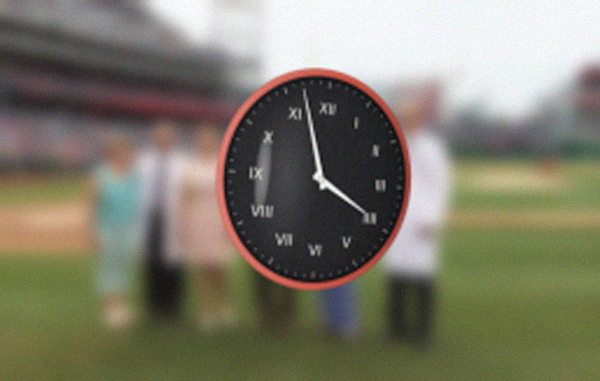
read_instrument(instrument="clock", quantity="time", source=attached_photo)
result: 3:57
